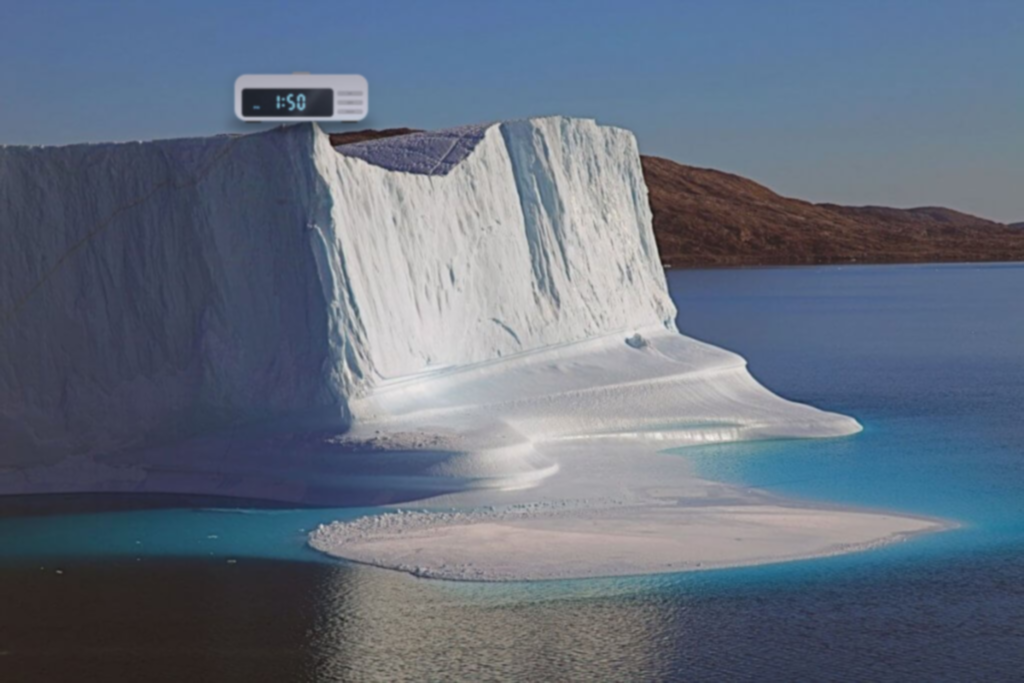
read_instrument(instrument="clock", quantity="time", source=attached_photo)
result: 1:50
